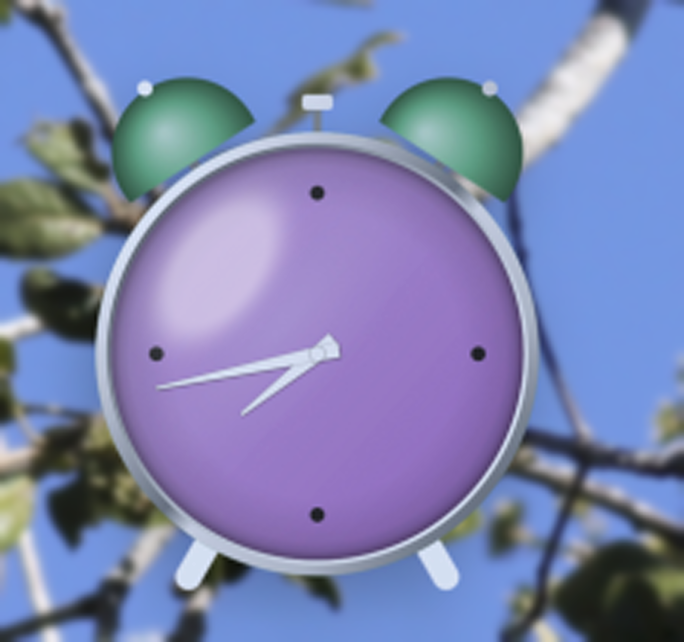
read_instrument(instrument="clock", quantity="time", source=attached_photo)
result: 7:43
